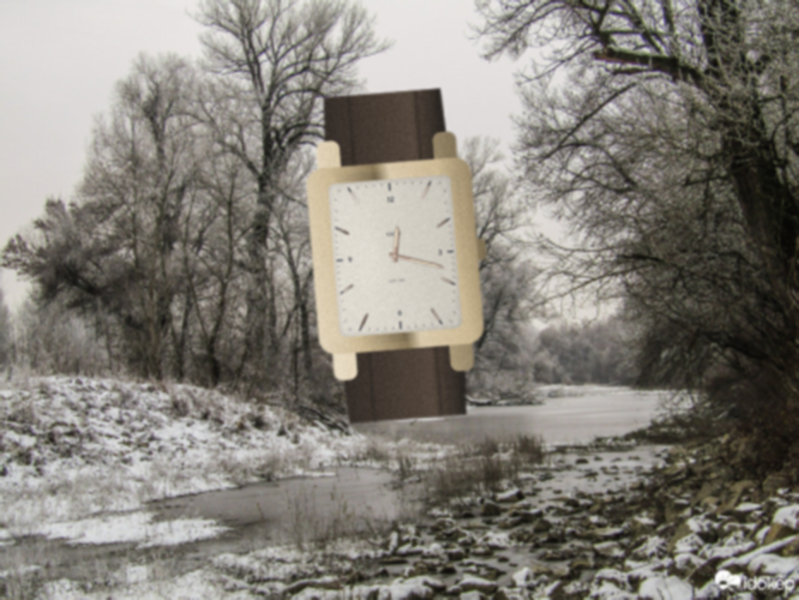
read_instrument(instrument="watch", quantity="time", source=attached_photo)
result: 12:18
